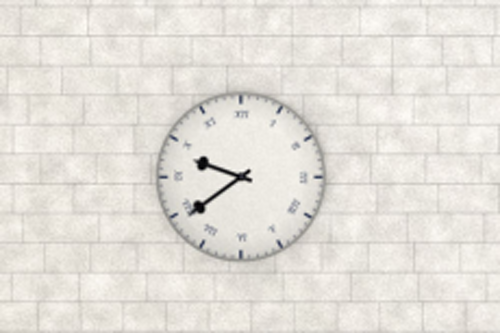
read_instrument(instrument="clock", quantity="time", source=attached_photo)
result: 9:39
